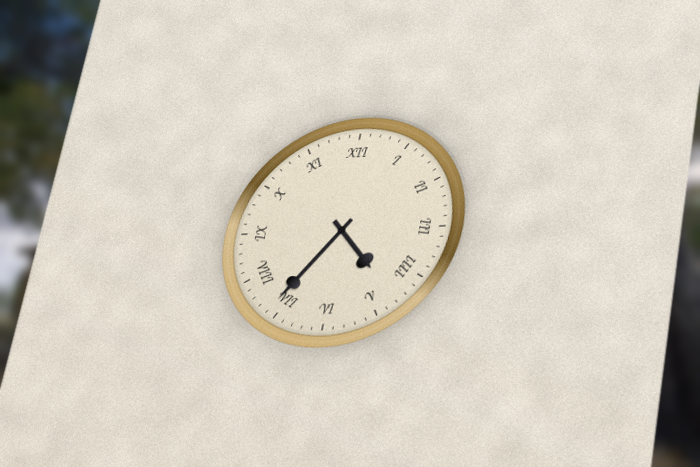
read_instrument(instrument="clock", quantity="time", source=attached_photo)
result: 4:36
